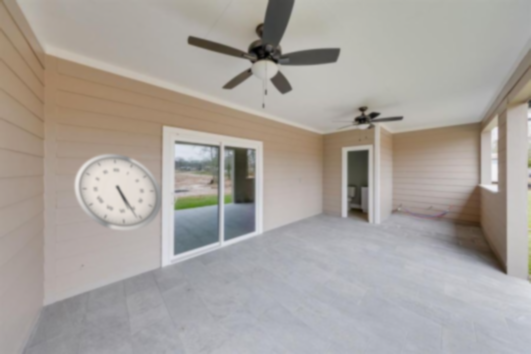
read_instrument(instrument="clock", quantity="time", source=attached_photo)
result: 5:26
